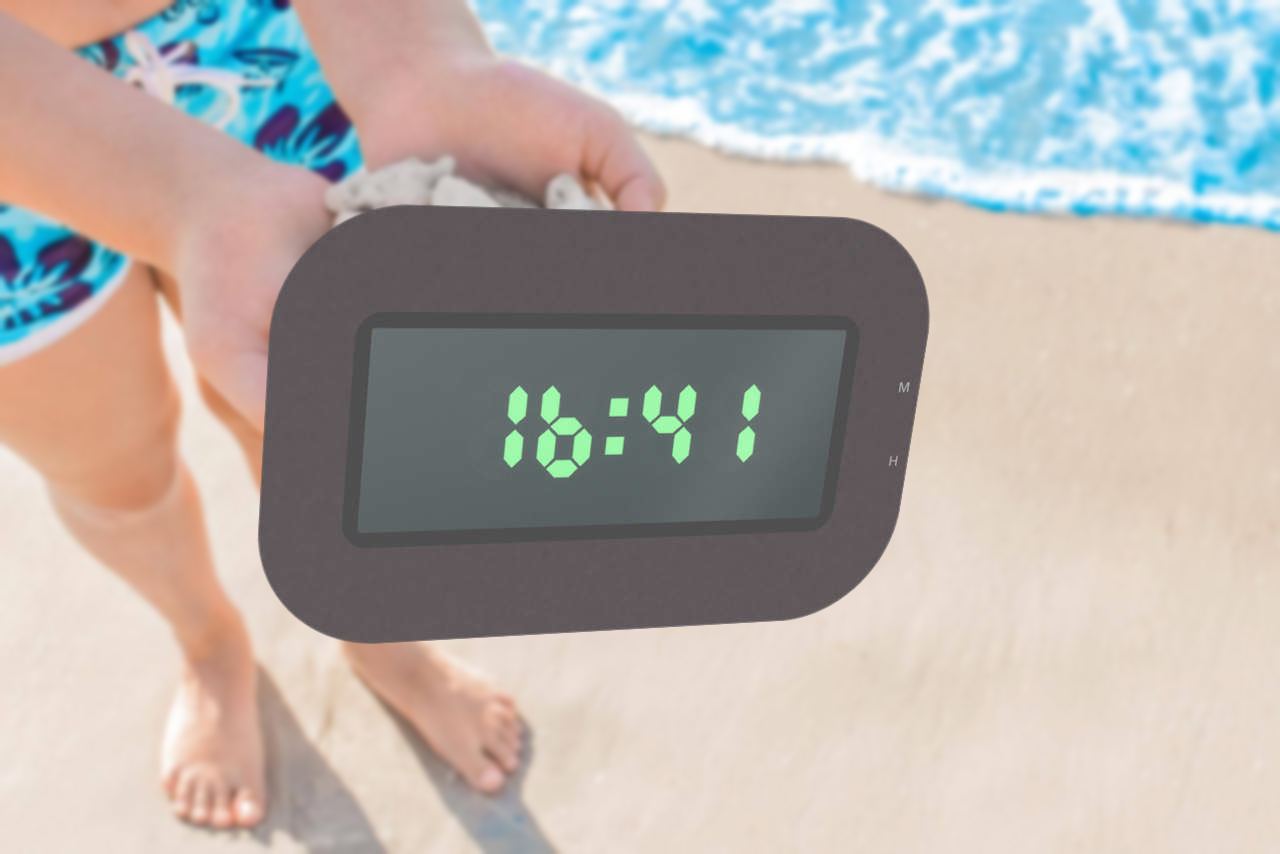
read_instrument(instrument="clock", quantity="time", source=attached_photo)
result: 16:41
